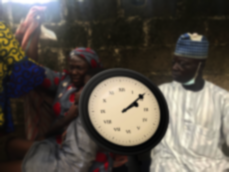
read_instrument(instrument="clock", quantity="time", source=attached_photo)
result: 2:09
